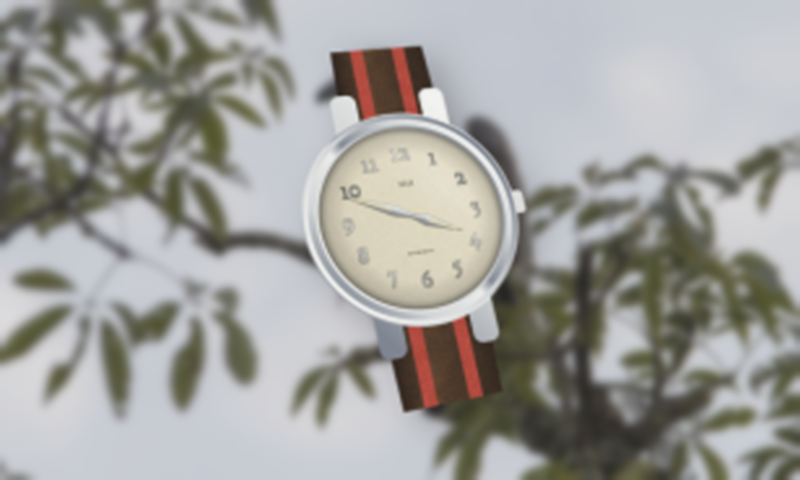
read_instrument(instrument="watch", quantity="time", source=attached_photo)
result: 3:49
